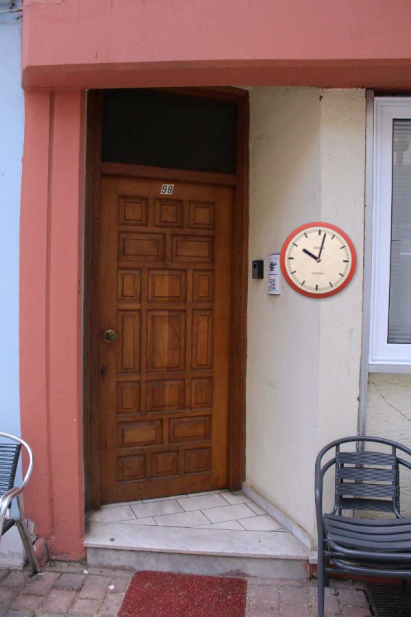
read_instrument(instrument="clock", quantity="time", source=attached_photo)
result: 10:02
